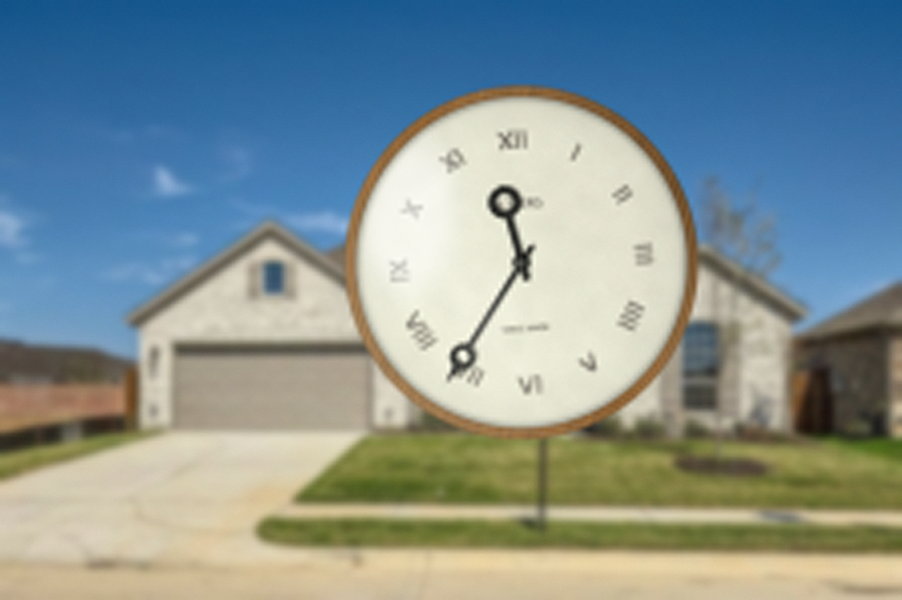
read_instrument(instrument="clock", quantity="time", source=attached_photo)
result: 11:36
